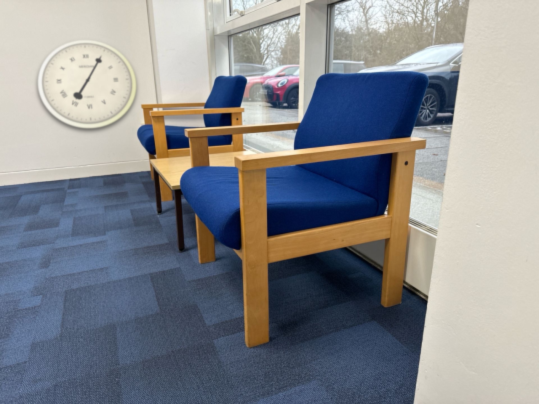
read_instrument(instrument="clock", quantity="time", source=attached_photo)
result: 7:05
